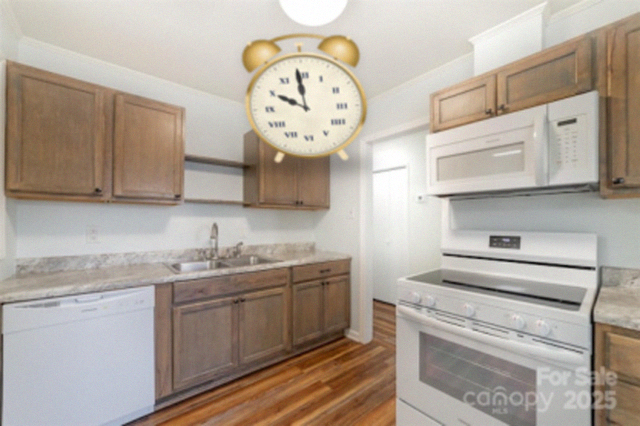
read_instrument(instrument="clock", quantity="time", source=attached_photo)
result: 9:59
